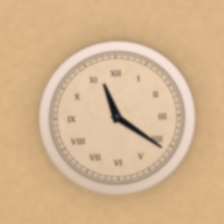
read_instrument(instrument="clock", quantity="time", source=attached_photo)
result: 11:21
